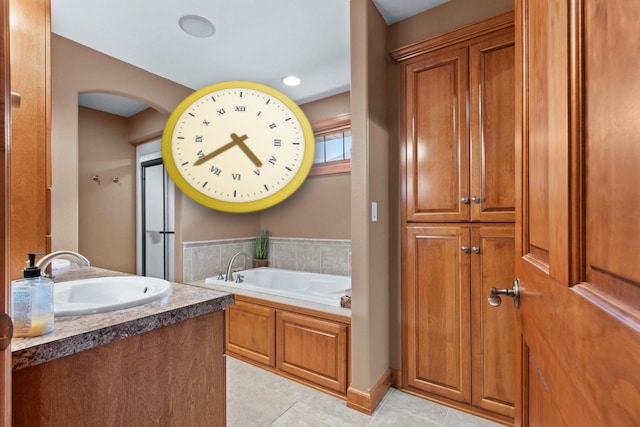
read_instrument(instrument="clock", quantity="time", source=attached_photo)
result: 4:39
